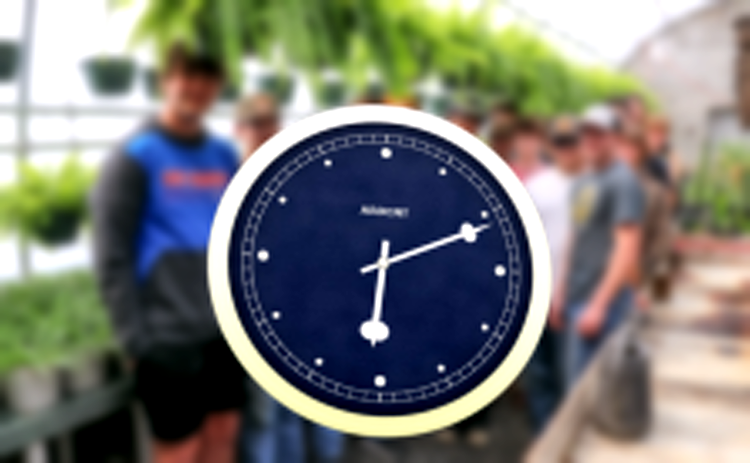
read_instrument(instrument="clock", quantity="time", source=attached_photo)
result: 6:11
